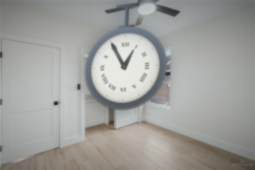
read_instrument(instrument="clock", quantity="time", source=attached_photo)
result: 12:55
